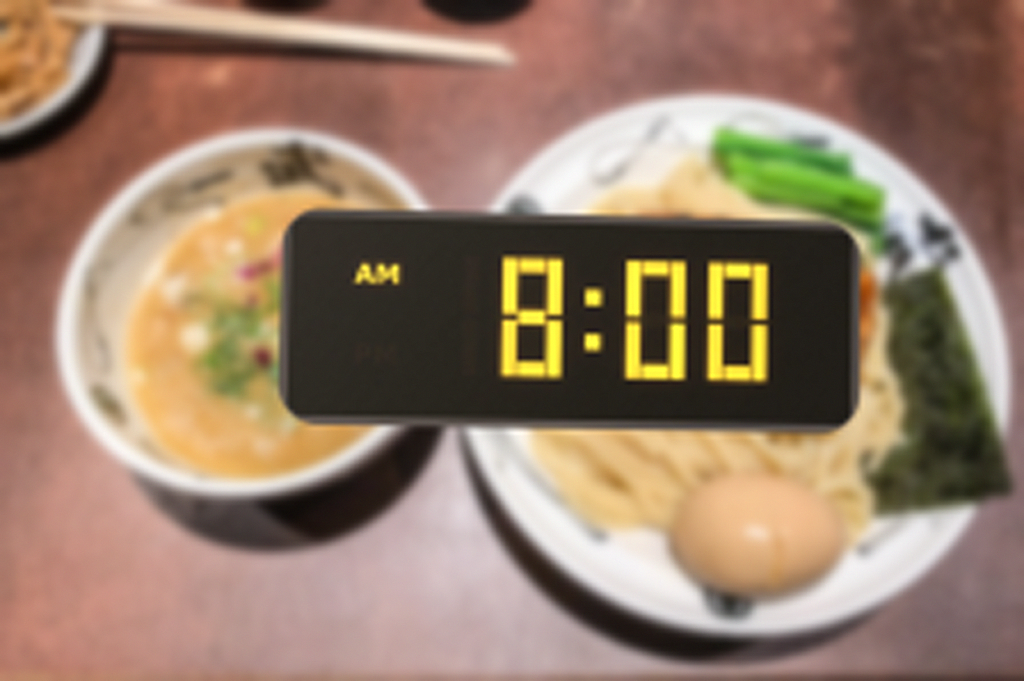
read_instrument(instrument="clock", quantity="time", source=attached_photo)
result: 8:00
